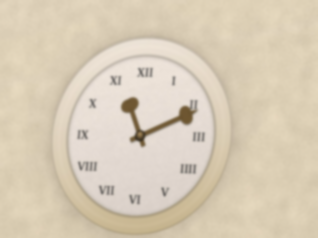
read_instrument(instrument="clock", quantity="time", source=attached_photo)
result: 11:11
